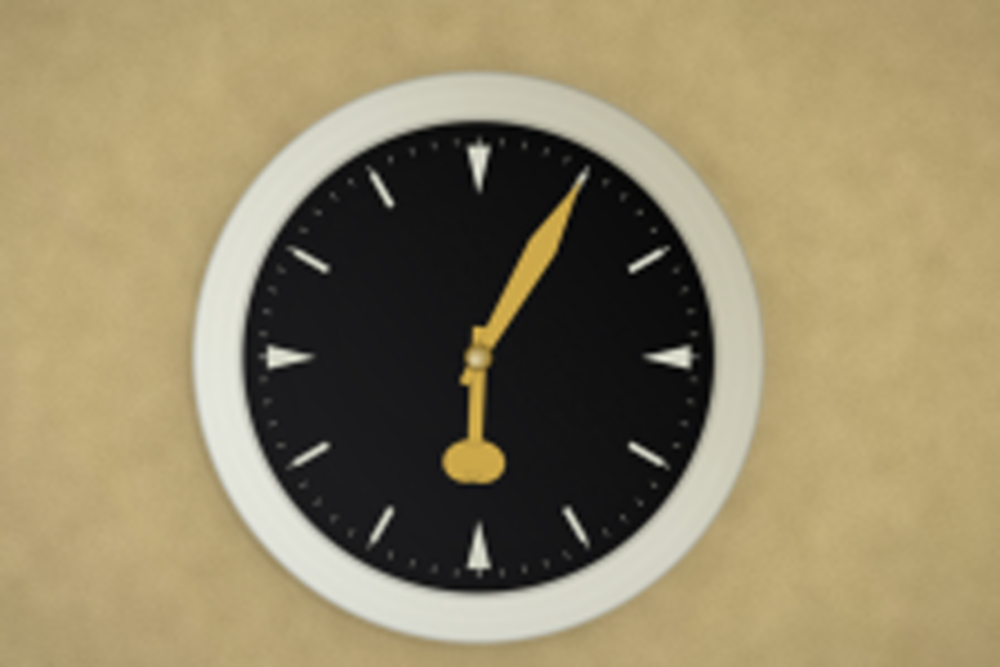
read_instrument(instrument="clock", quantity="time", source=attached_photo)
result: 6:05
